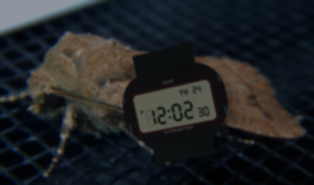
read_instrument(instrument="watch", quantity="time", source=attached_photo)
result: 12:02
